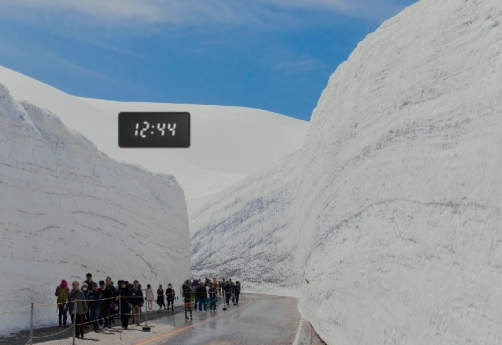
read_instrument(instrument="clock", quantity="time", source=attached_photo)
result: 12:44
